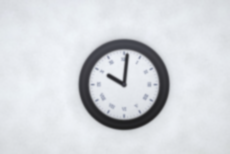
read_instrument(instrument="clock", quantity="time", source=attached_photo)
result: 10:01
